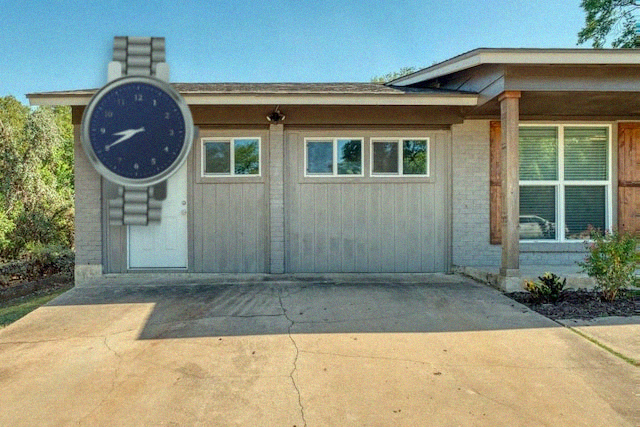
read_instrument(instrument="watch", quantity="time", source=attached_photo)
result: 8:40
